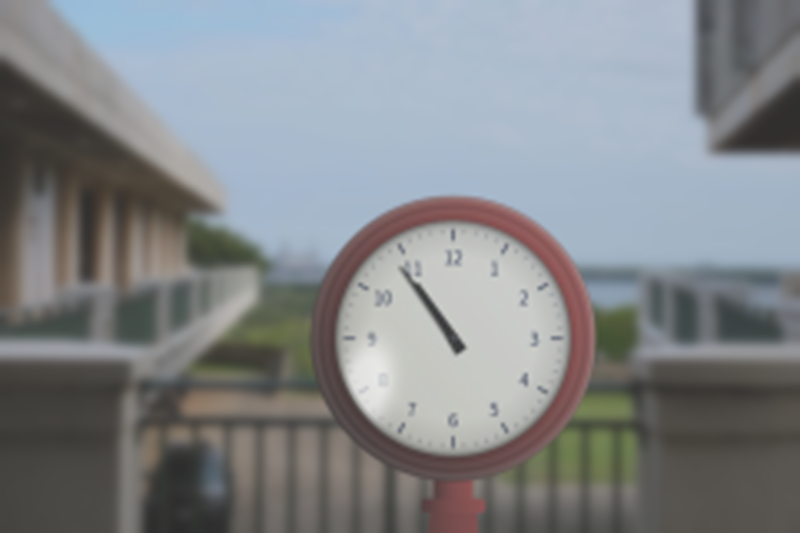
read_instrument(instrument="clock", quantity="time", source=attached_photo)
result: 10:54
